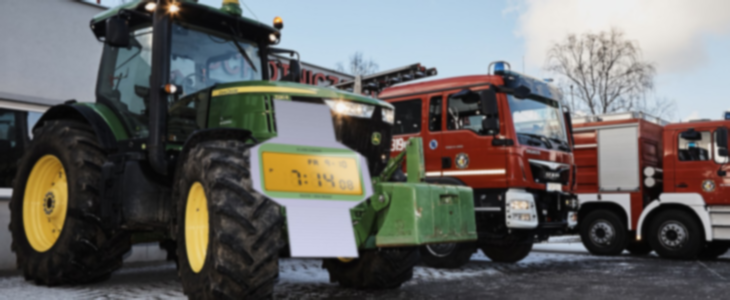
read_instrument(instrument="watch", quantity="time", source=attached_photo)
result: 7:14
